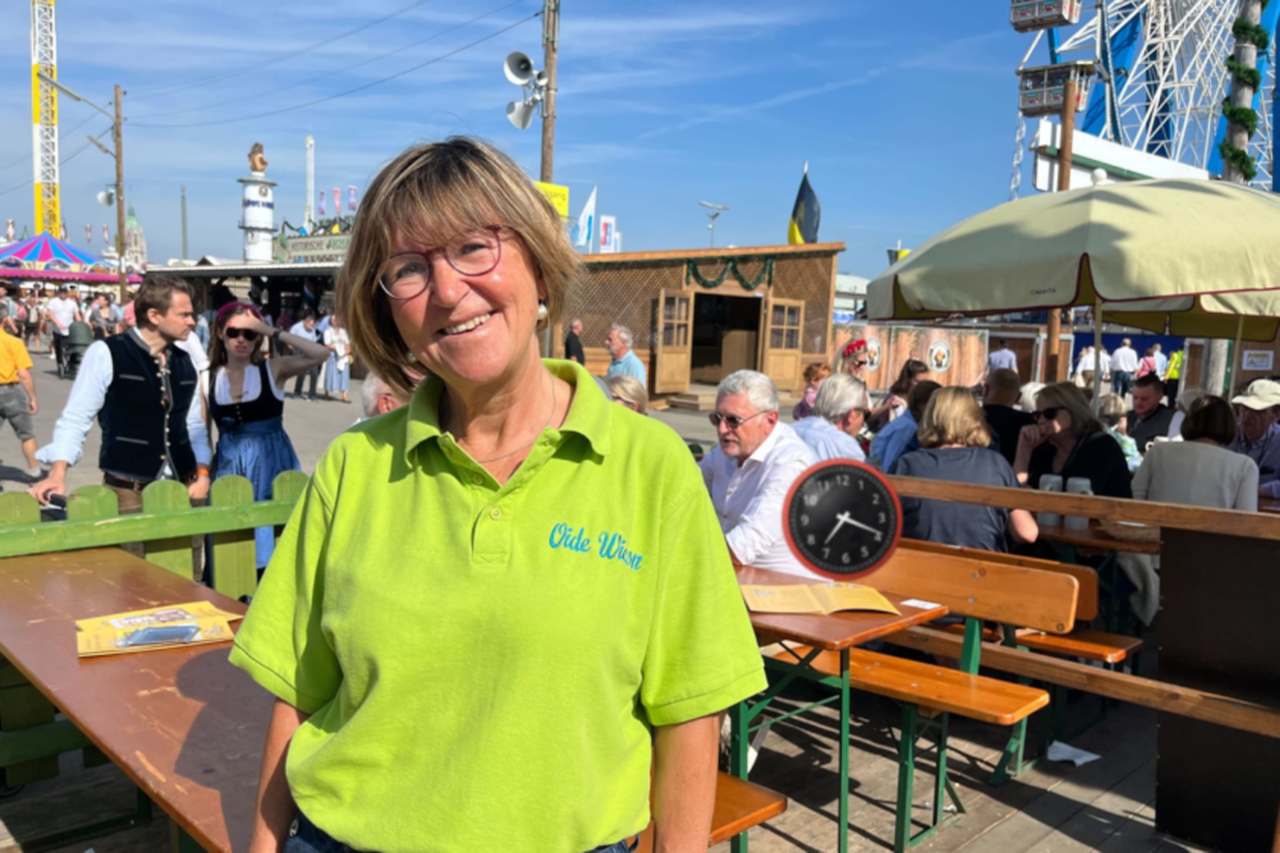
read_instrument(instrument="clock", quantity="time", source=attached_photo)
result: 7:19
